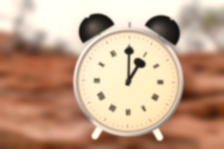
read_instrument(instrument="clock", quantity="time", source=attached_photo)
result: 1:00
